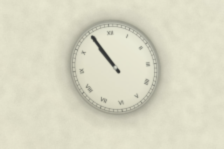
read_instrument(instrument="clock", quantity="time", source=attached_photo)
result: 10:55
